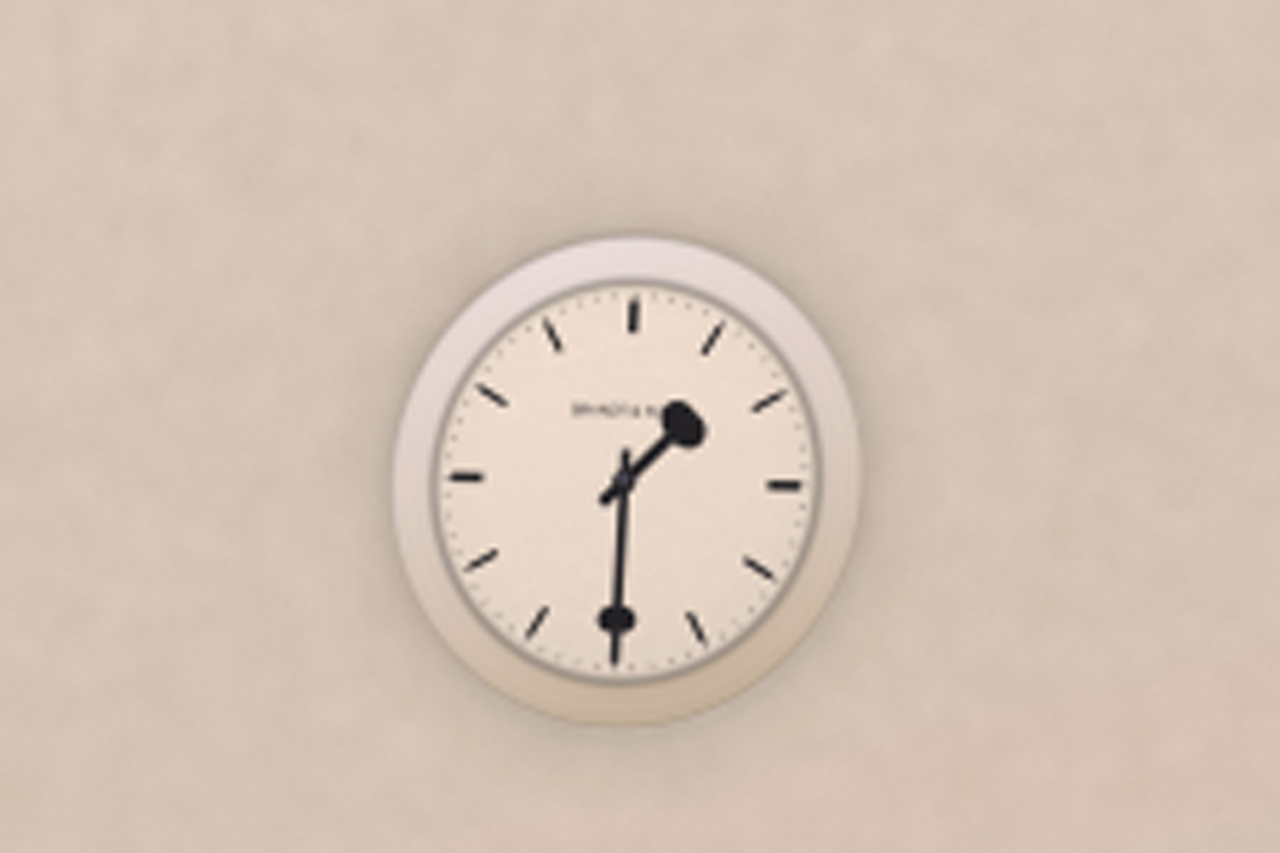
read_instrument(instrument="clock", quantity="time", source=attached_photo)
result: 1:30
